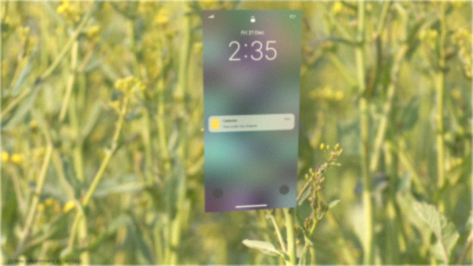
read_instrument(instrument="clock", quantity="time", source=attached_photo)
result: 2:35
